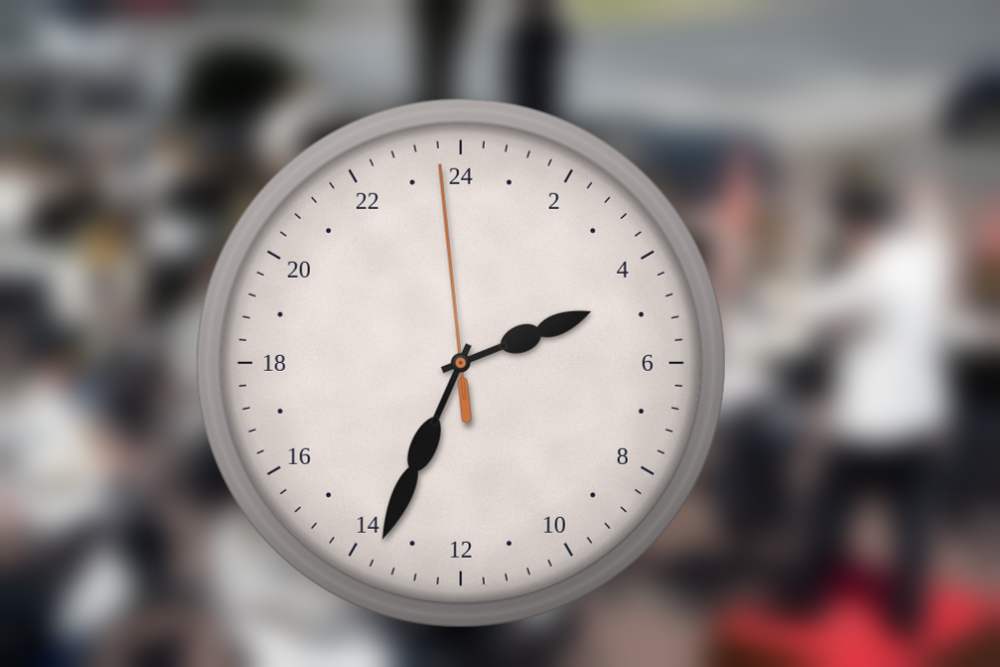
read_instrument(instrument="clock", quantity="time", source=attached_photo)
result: 4:33:59
